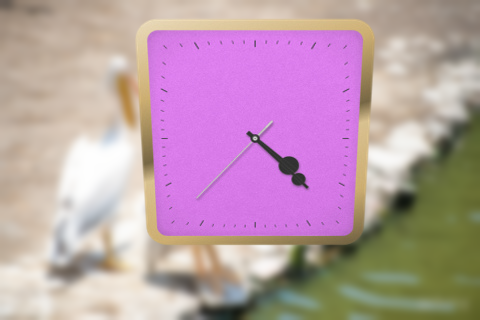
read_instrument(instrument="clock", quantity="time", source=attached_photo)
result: 4:22:37
